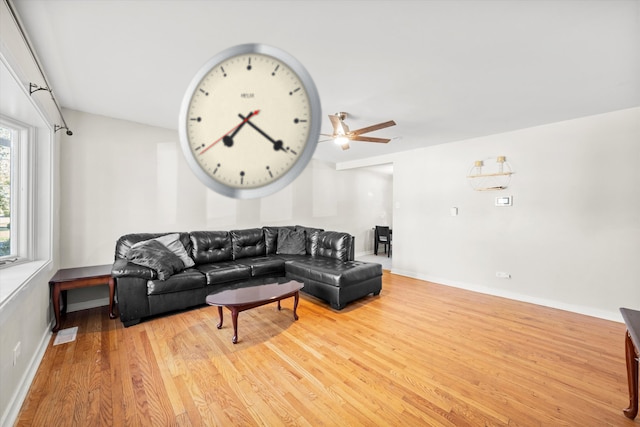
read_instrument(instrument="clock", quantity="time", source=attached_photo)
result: 7:20:39
